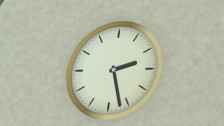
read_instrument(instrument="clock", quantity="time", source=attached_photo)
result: 2:27
